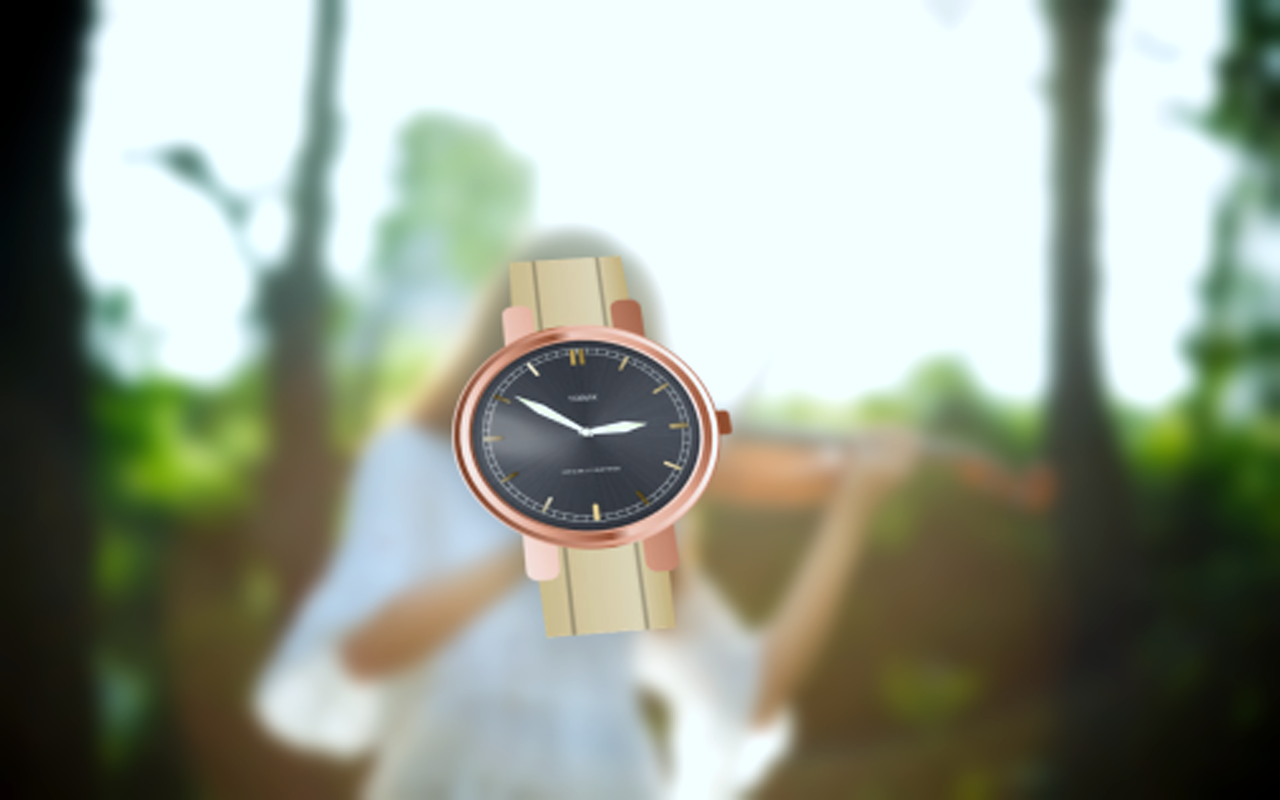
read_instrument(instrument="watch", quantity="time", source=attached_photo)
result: 2:51
